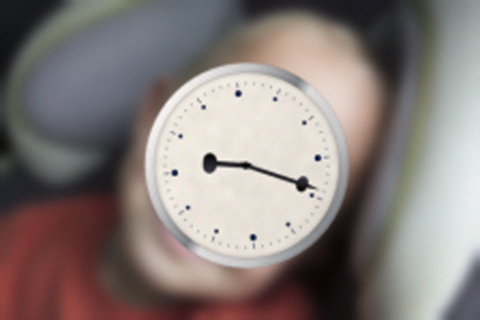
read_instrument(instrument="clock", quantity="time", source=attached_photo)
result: 9:19
